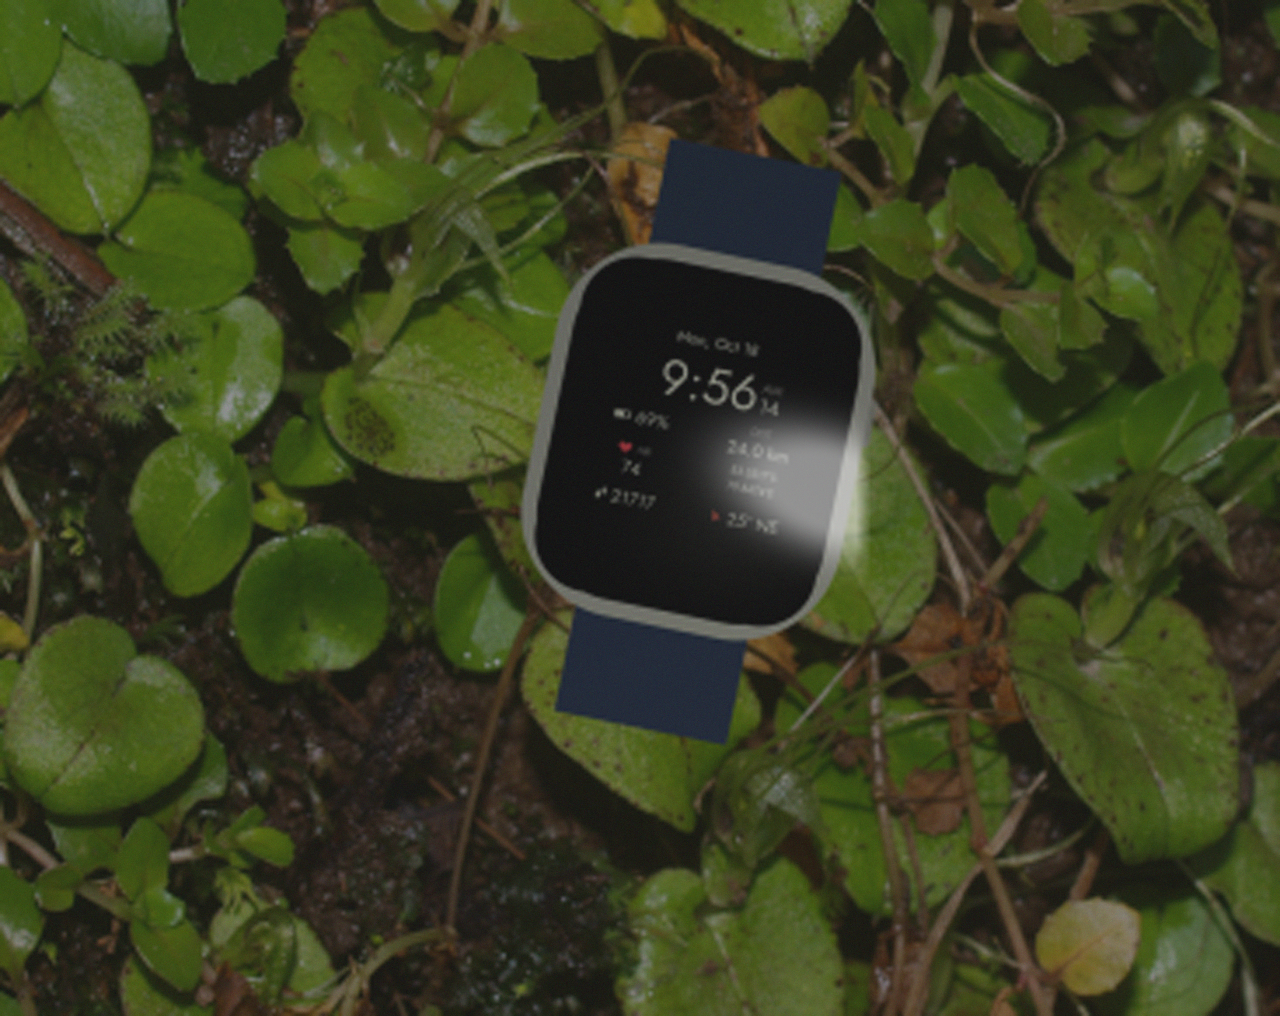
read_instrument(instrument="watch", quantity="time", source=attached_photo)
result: 9:56
